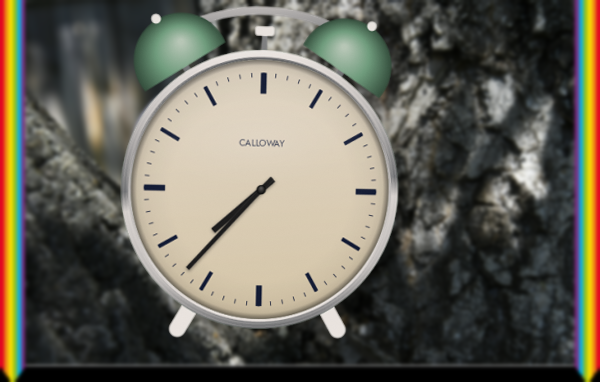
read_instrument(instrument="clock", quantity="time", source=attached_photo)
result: 7:37
